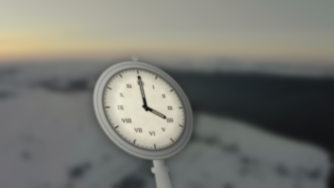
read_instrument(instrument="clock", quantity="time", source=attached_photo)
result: 4:00
